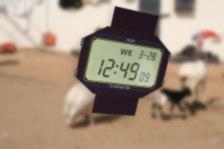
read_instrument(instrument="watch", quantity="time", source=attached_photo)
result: 12:49
